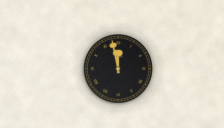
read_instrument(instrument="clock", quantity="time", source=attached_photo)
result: 11:58
